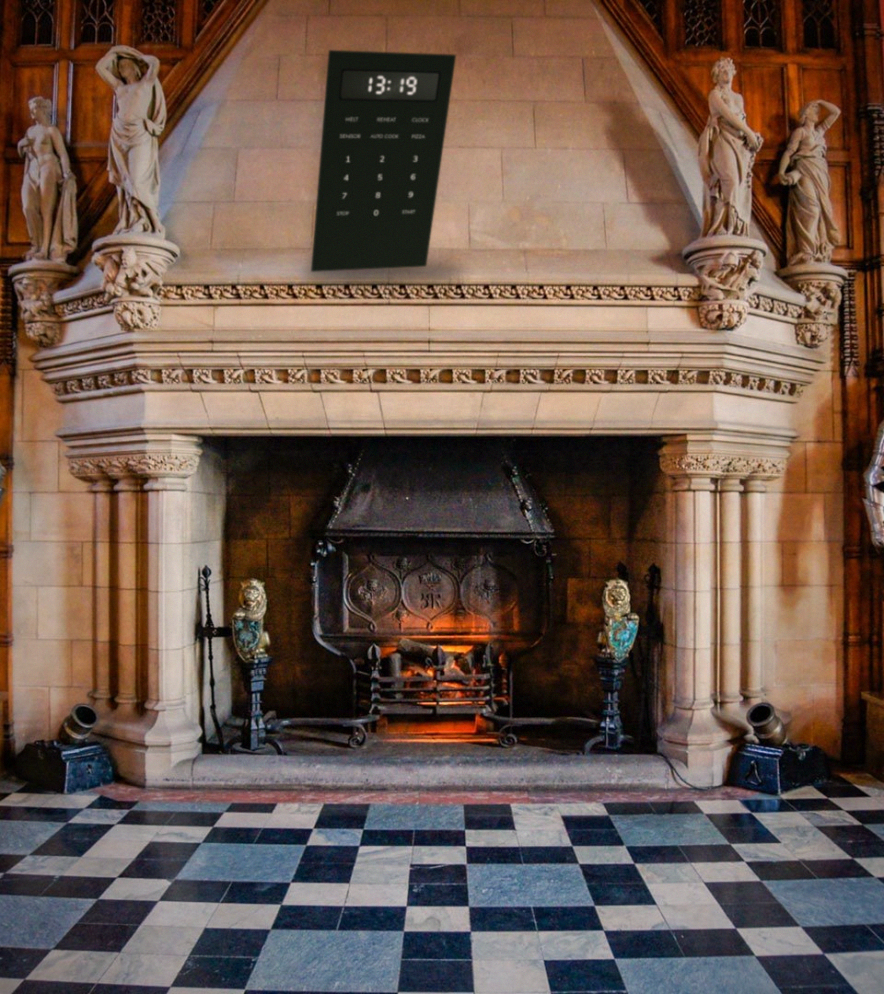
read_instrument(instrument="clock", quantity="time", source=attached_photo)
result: 13:19
